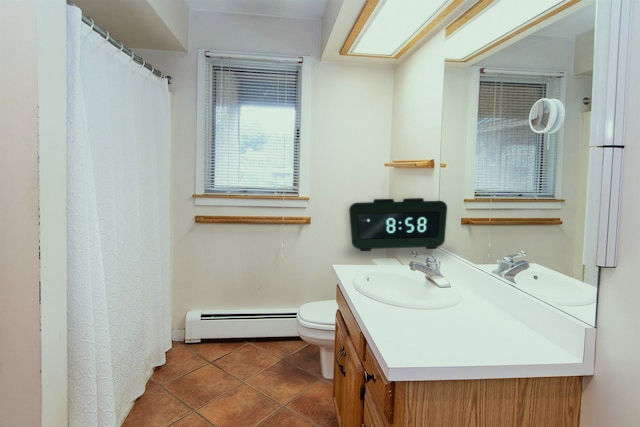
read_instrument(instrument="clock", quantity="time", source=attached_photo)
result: 8:58
